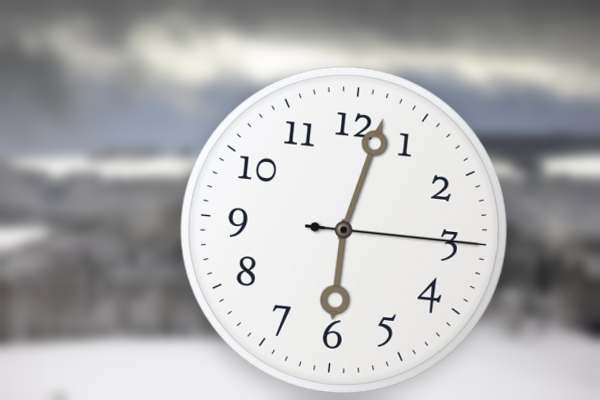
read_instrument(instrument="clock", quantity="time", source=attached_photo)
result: 6:02:15
